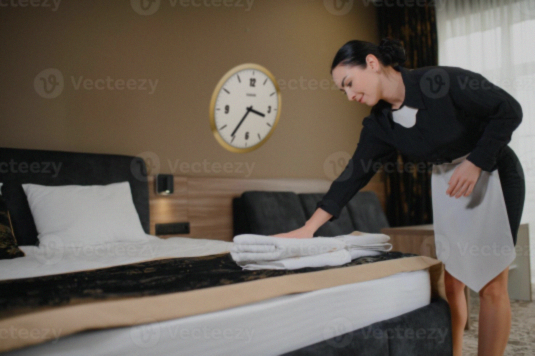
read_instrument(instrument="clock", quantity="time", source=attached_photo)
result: 3:36
